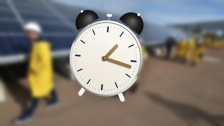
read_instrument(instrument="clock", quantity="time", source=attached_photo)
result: 1:17
